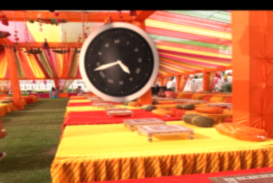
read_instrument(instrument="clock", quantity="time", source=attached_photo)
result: 4:43
